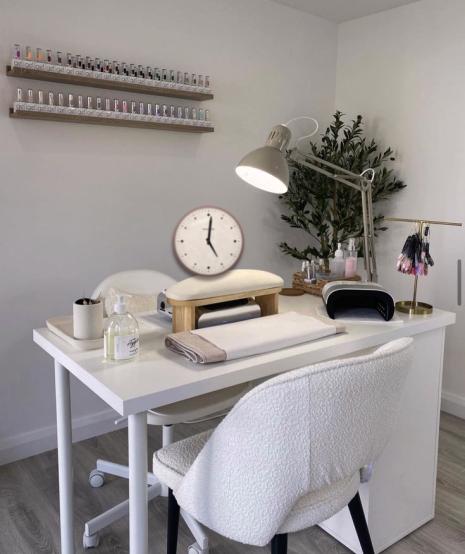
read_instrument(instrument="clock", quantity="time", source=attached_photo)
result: 5:01
